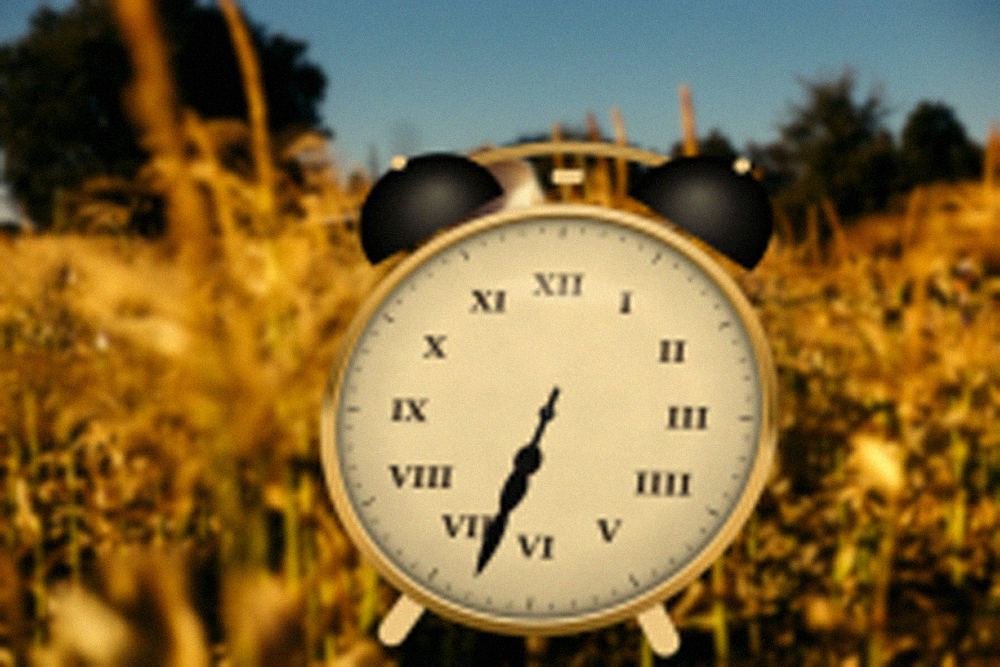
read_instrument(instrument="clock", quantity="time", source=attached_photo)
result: 6:33
